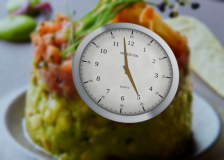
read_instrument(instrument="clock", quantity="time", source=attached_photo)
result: 4:58
